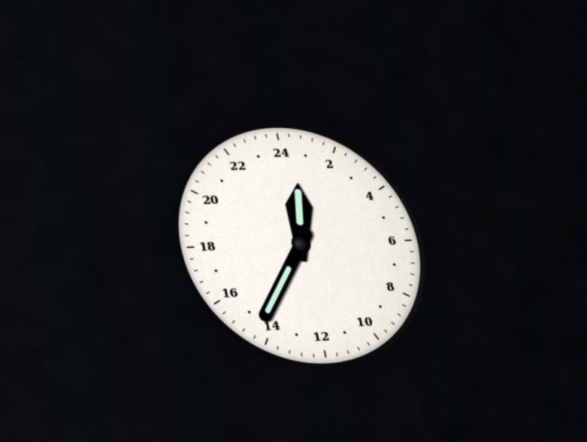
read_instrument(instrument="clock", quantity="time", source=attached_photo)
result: 0:36
